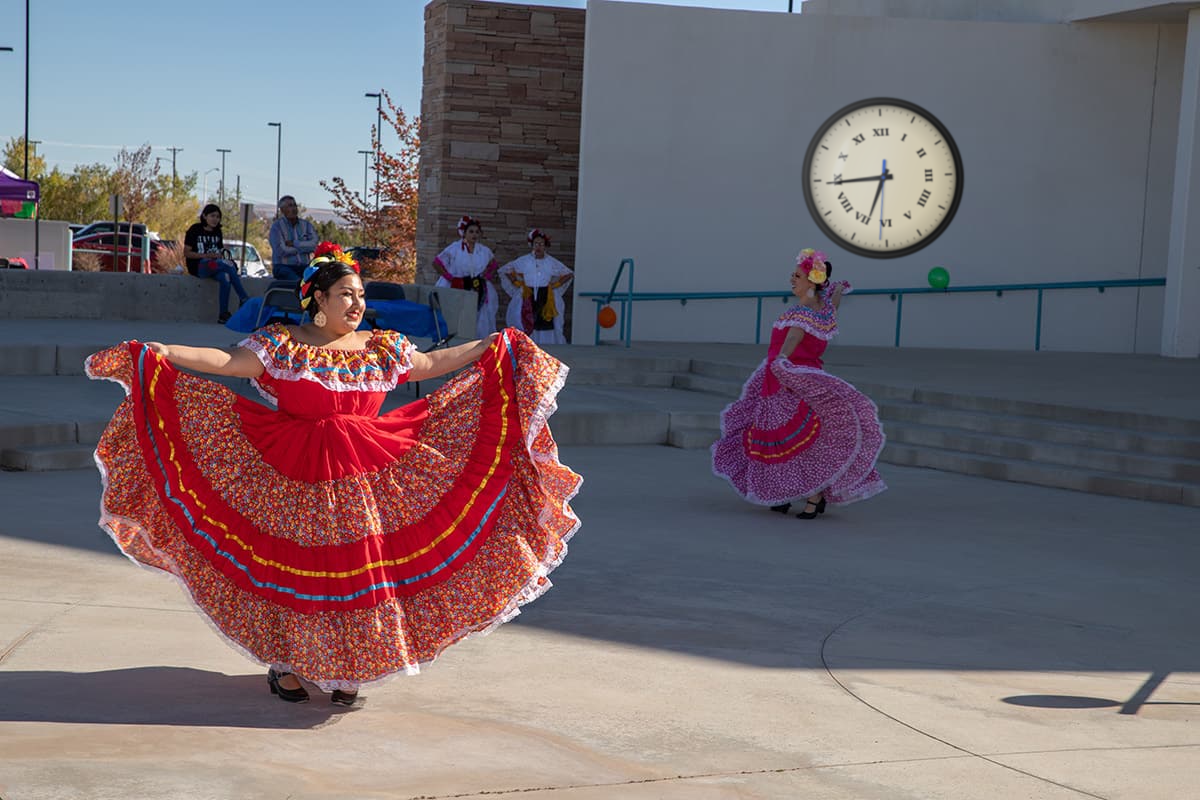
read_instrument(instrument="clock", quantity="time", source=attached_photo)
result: 6:44:31
